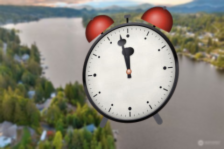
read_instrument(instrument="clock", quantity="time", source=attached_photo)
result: 11:58
